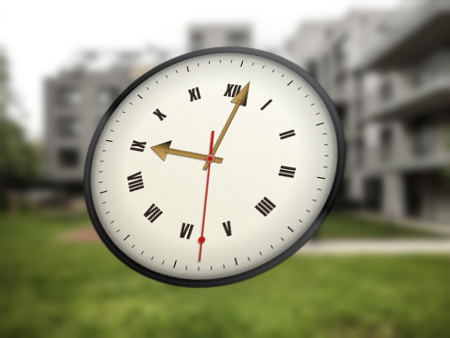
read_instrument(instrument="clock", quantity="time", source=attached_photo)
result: 9:01:28
